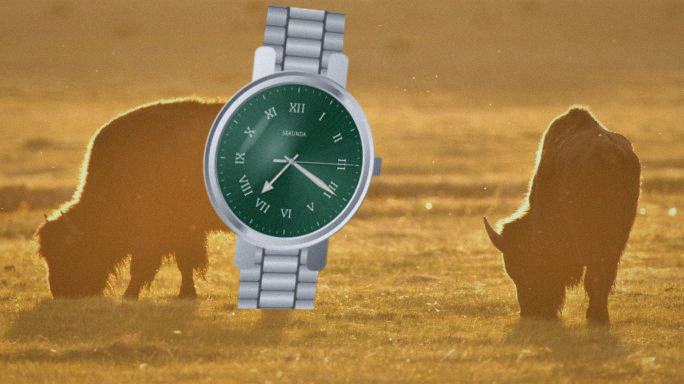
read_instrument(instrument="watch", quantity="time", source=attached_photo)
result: 7:20:15
